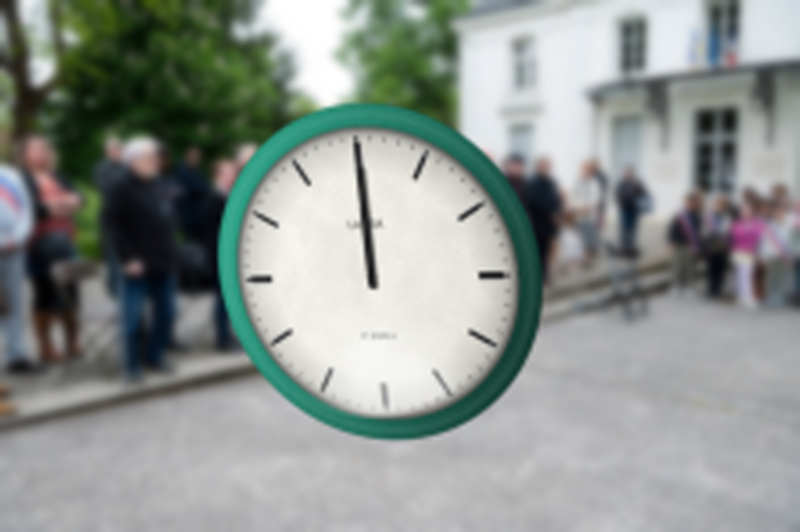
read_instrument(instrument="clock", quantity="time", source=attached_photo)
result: 12:00
